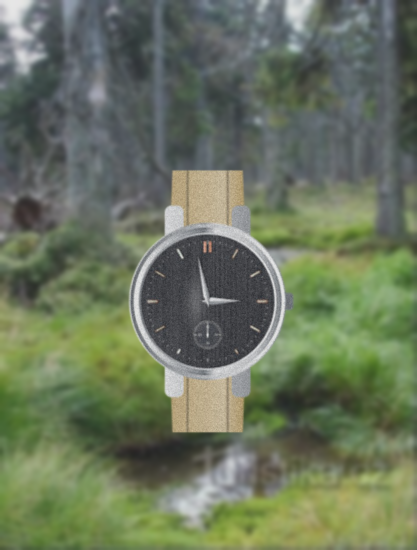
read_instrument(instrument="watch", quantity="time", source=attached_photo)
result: 2:58
